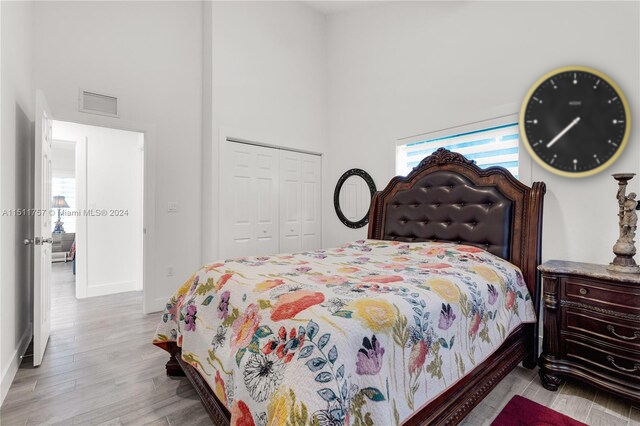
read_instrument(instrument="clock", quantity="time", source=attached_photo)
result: 7:38
